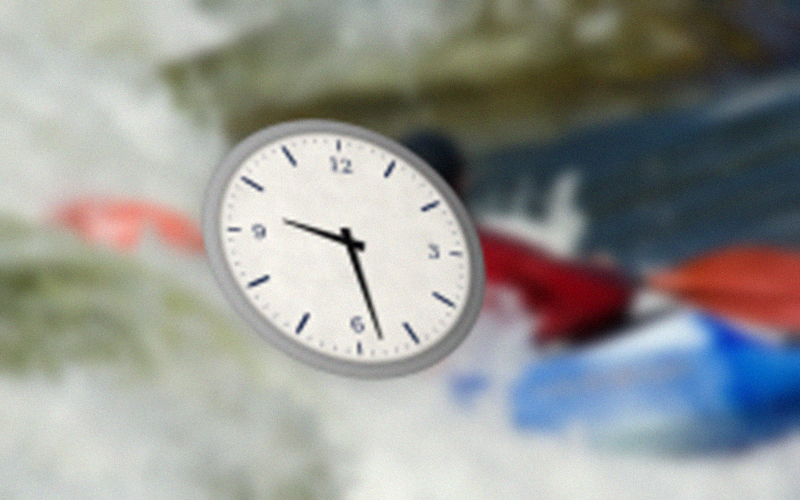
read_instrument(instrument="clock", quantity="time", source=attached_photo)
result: 9:28
